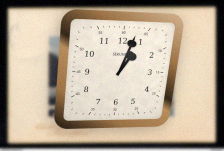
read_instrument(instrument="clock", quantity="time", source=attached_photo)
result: 1:03
